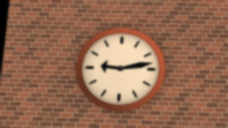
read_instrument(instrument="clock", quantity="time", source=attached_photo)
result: 9:13
